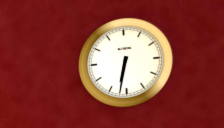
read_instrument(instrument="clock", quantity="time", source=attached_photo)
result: 6:32
